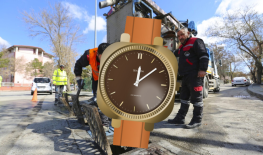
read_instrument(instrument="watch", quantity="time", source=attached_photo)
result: 12:08
